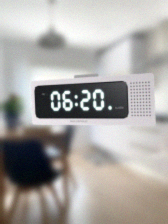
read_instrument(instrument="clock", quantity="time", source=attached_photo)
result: 6:20
